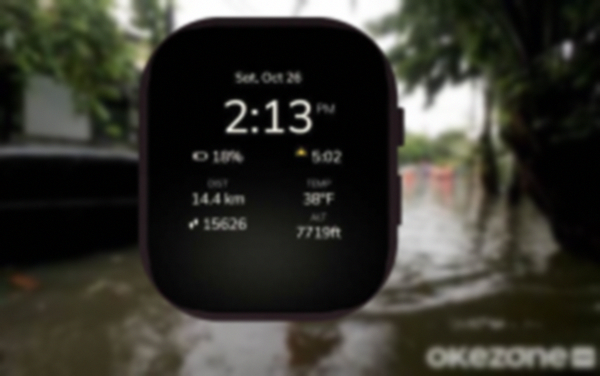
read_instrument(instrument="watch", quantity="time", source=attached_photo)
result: 2:13
